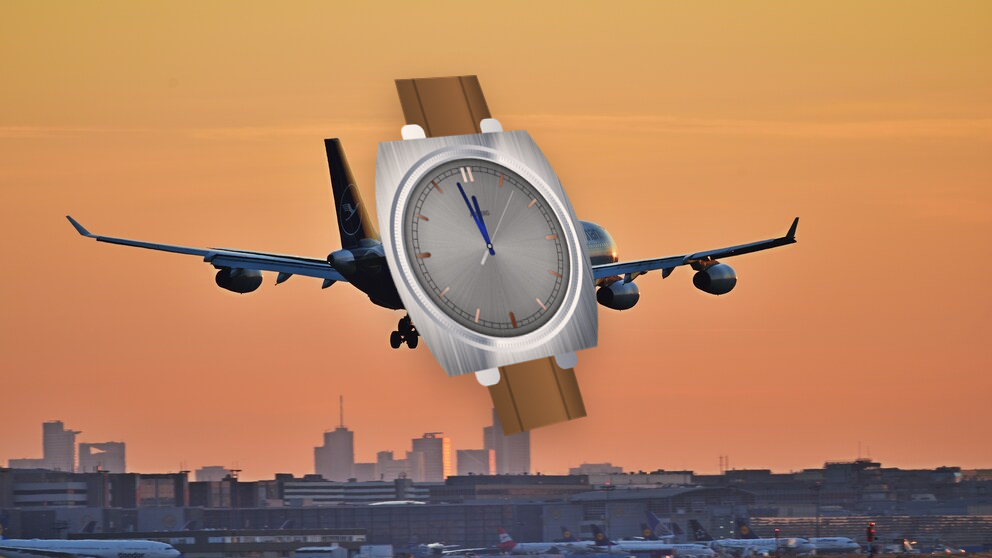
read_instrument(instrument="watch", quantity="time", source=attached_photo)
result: 11:58:07
